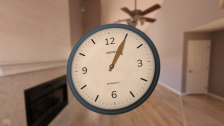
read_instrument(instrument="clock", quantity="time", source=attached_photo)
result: 1:05
